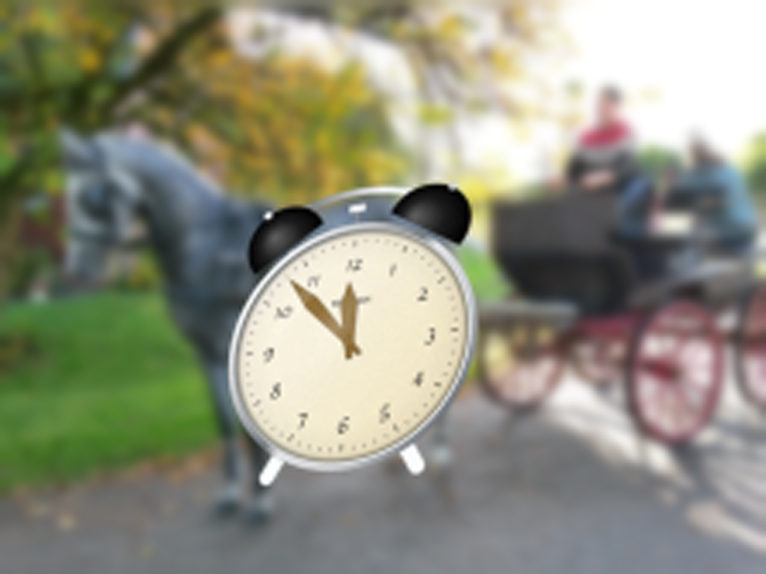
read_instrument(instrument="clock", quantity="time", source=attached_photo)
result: 11:53
